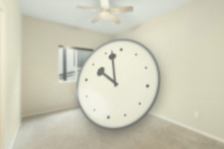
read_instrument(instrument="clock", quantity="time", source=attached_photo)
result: 9:57
